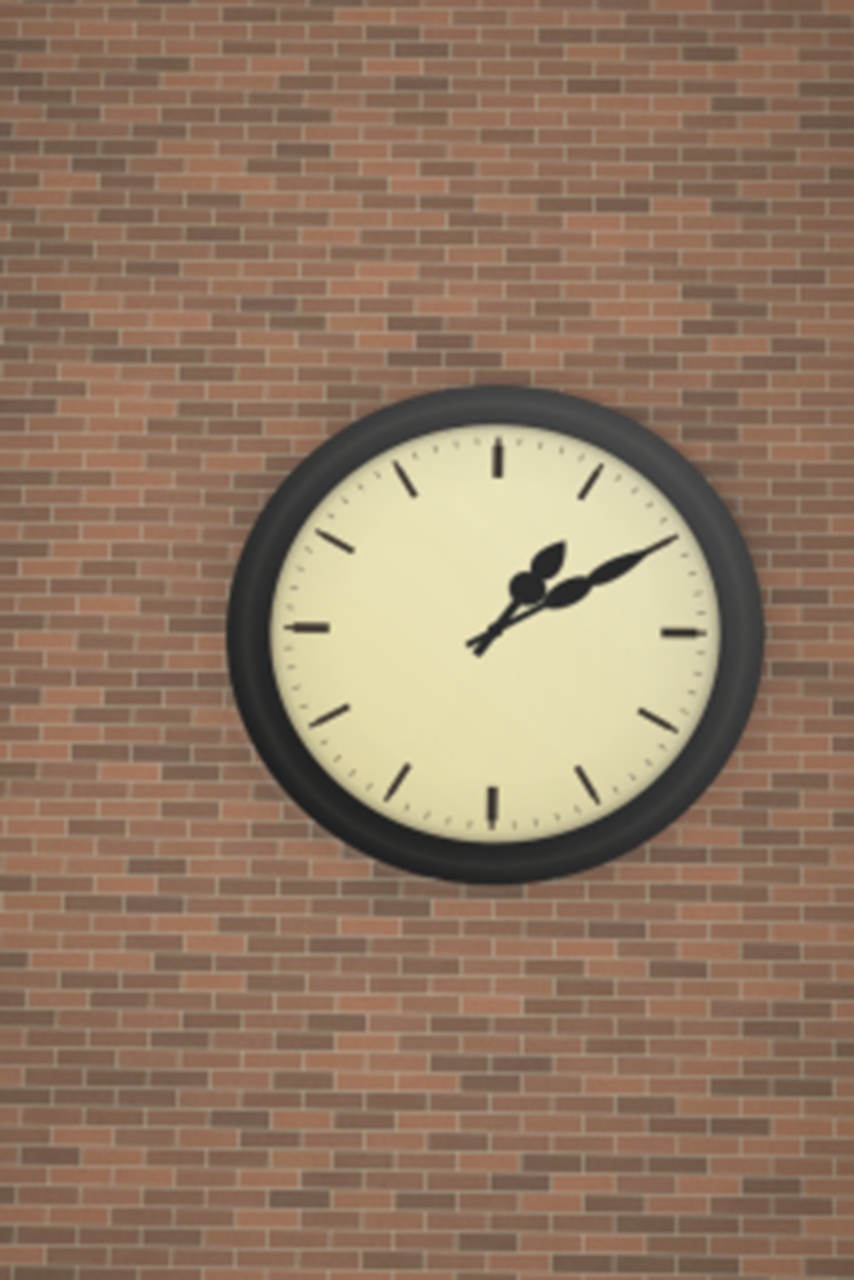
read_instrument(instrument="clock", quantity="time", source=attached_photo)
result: 1:10
